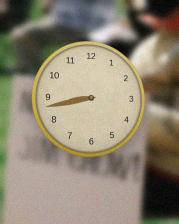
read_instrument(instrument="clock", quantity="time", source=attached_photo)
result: 8:43
